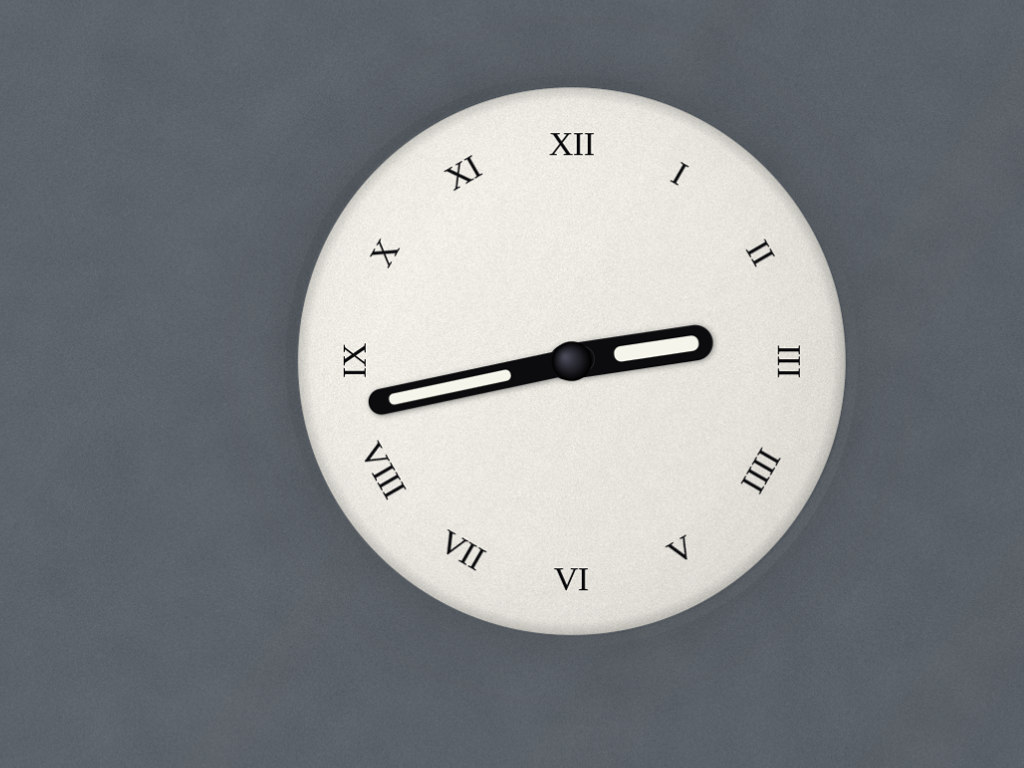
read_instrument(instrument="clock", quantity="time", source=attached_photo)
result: 2:43
